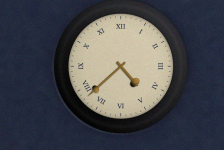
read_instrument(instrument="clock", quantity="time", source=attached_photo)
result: 4:38
